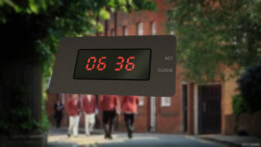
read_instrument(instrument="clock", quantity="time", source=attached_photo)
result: 6:36
